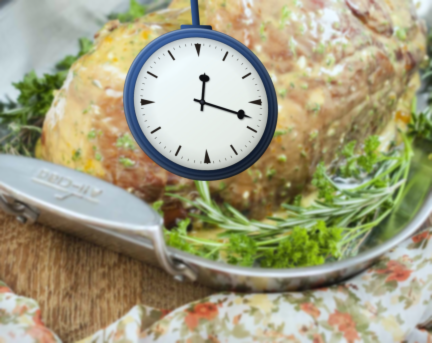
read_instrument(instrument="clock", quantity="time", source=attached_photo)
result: 12:18
